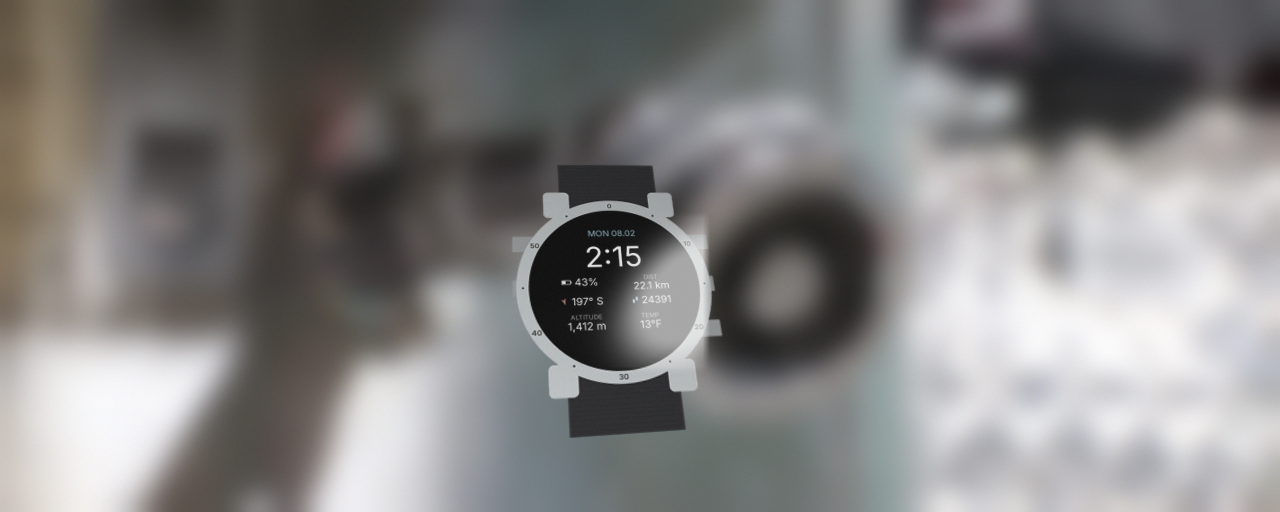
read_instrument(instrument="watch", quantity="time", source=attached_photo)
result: 2:15
